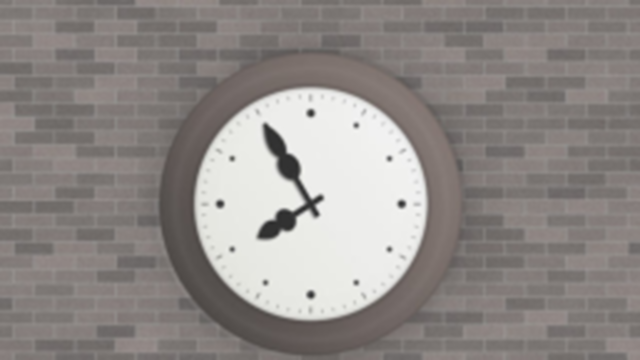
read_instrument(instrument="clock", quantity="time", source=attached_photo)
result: 7:55
